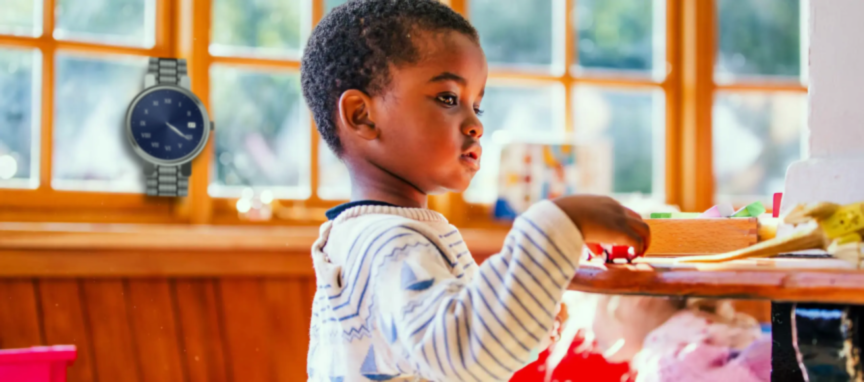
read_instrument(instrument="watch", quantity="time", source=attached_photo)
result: 4:21
